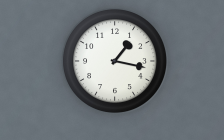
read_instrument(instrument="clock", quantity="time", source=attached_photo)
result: 1:17
